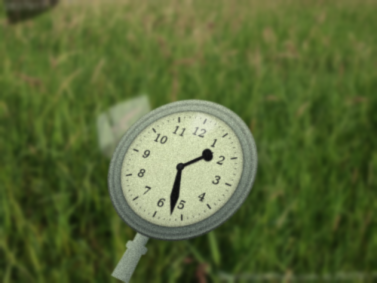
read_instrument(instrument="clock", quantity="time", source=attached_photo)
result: 1:27
